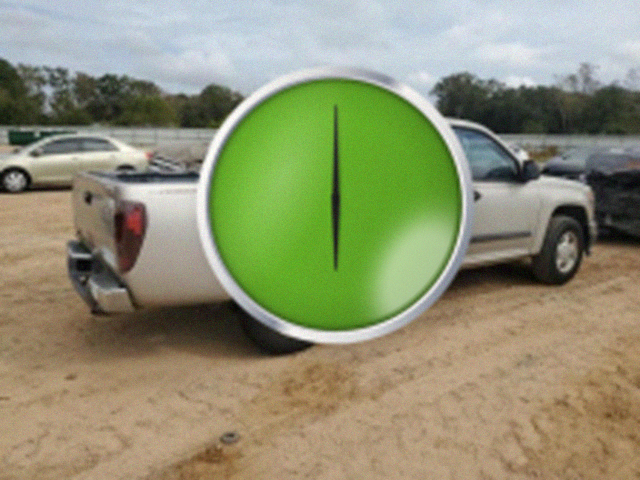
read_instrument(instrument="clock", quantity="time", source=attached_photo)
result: 6:00
